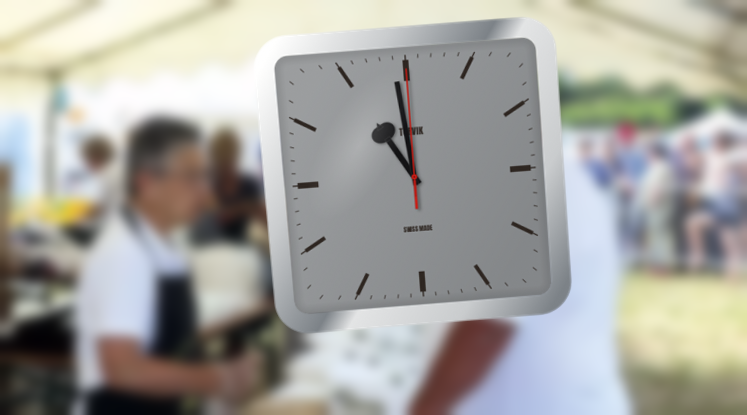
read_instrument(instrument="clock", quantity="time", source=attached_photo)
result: 10:59:00
